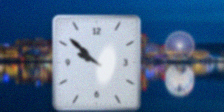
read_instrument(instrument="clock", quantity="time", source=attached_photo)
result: 9:52
